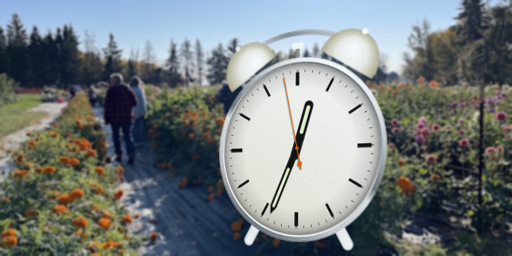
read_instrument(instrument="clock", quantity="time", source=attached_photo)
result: 12:33:58
